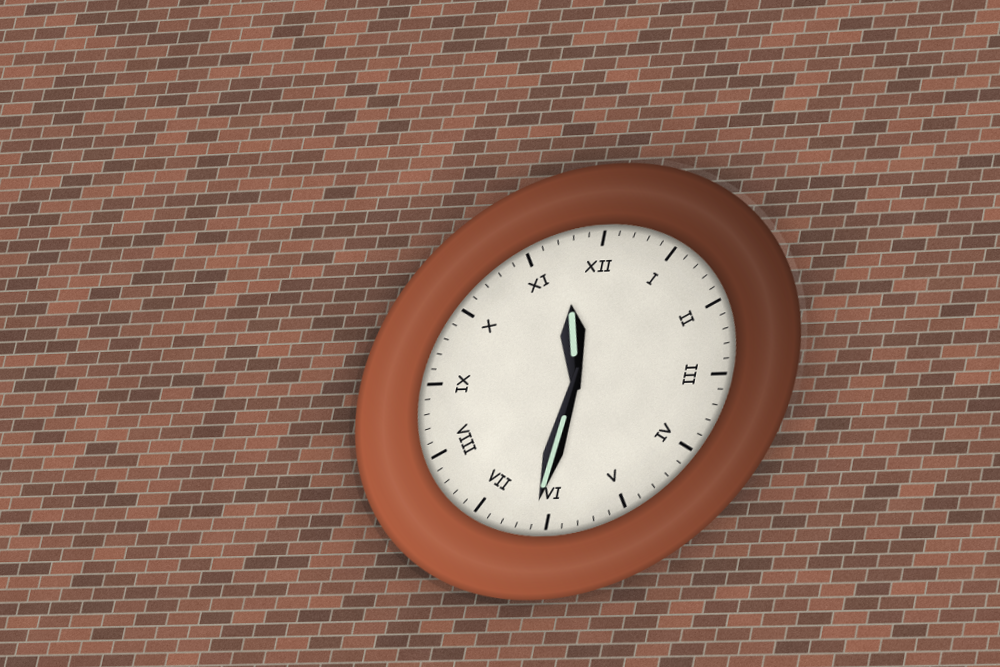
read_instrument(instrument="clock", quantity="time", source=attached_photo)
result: 11:31
